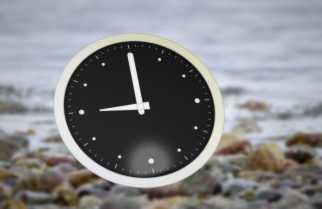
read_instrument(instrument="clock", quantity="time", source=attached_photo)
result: 9:00
